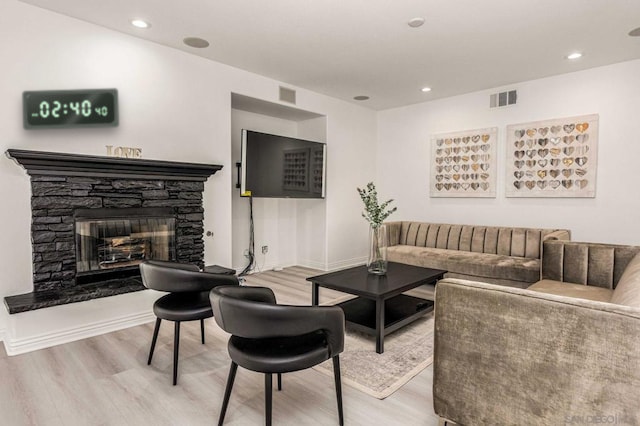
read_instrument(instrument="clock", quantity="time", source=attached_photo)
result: 2:40
